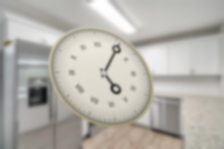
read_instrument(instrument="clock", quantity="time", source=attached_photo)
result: 5:06
